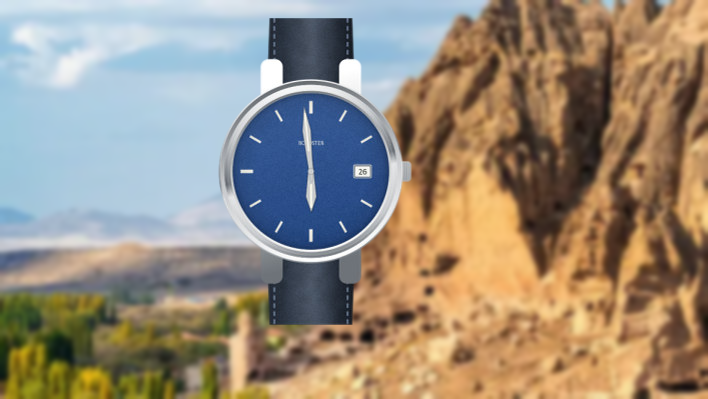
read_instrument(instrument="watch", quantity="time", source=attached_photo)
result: 5:59
